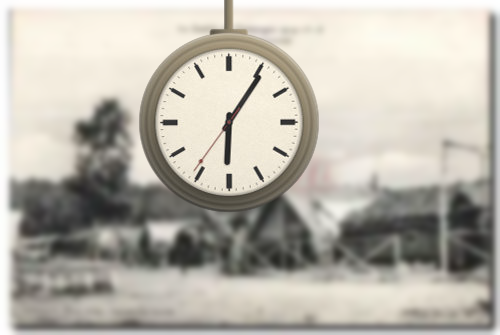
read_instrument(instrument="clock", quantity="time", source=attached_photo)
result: 6:05:36
